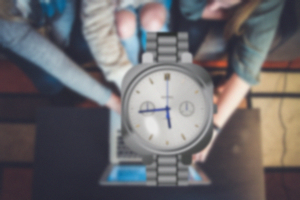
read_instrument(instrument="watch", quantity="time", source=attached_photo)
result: 5:44
